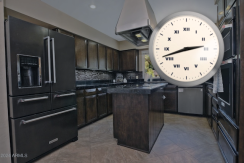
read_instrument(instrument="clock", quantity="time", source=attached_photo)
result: 2:42
